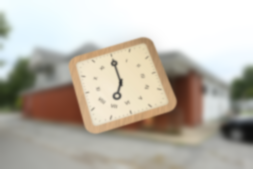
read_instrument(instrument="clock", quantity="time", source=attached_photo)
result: 7:00
